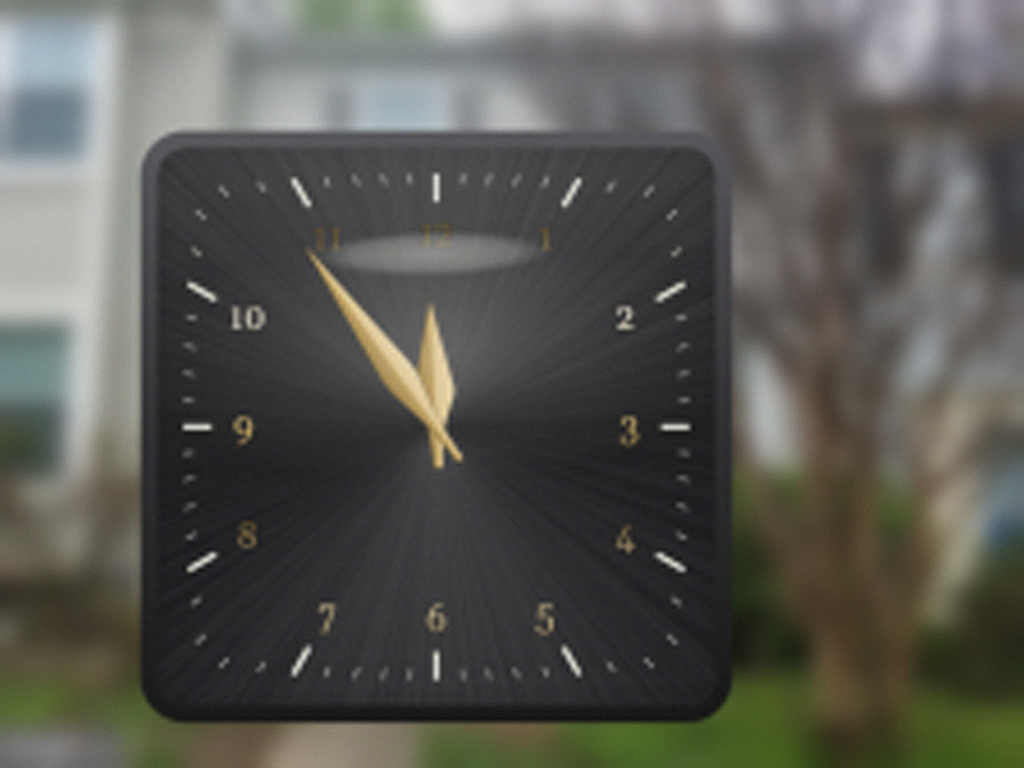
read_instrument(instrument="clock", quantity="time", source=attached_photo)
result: 11:54
